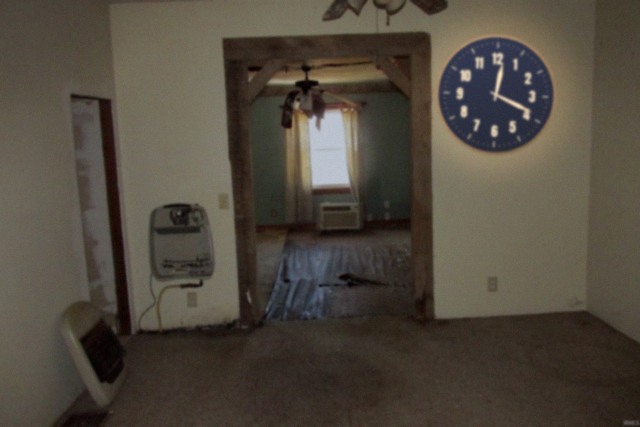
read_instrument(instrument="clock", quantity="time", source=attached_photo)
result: 12:19
